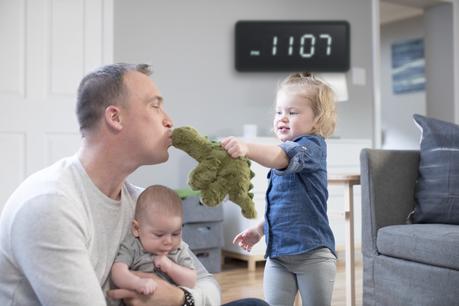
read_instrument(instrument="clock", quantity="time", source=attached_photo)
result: 11:07
